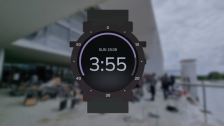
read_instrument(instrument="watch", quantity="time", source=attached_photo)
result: 3:55
